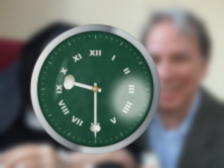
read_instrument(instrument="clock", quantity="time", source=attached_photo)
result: 9:30
